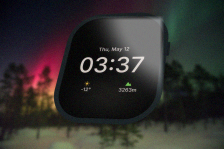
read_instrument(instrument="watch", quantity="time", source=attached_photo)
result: 3:37
